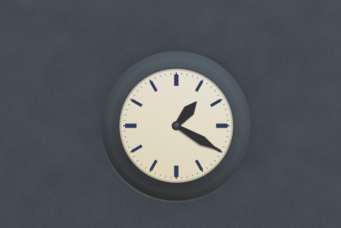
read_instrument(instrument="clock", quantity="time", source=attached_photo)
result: 1:20
